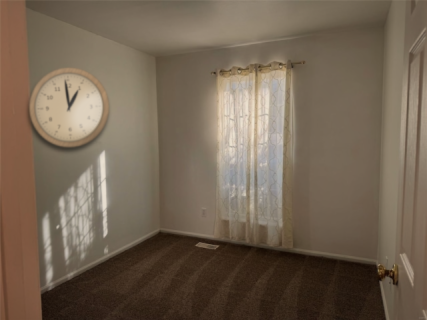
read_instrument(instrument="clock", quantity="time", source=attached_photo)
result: 12:59
